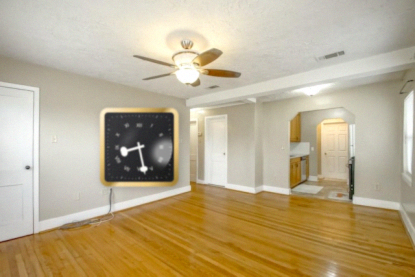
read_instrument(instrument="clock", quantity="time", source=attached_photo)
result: 8:28
